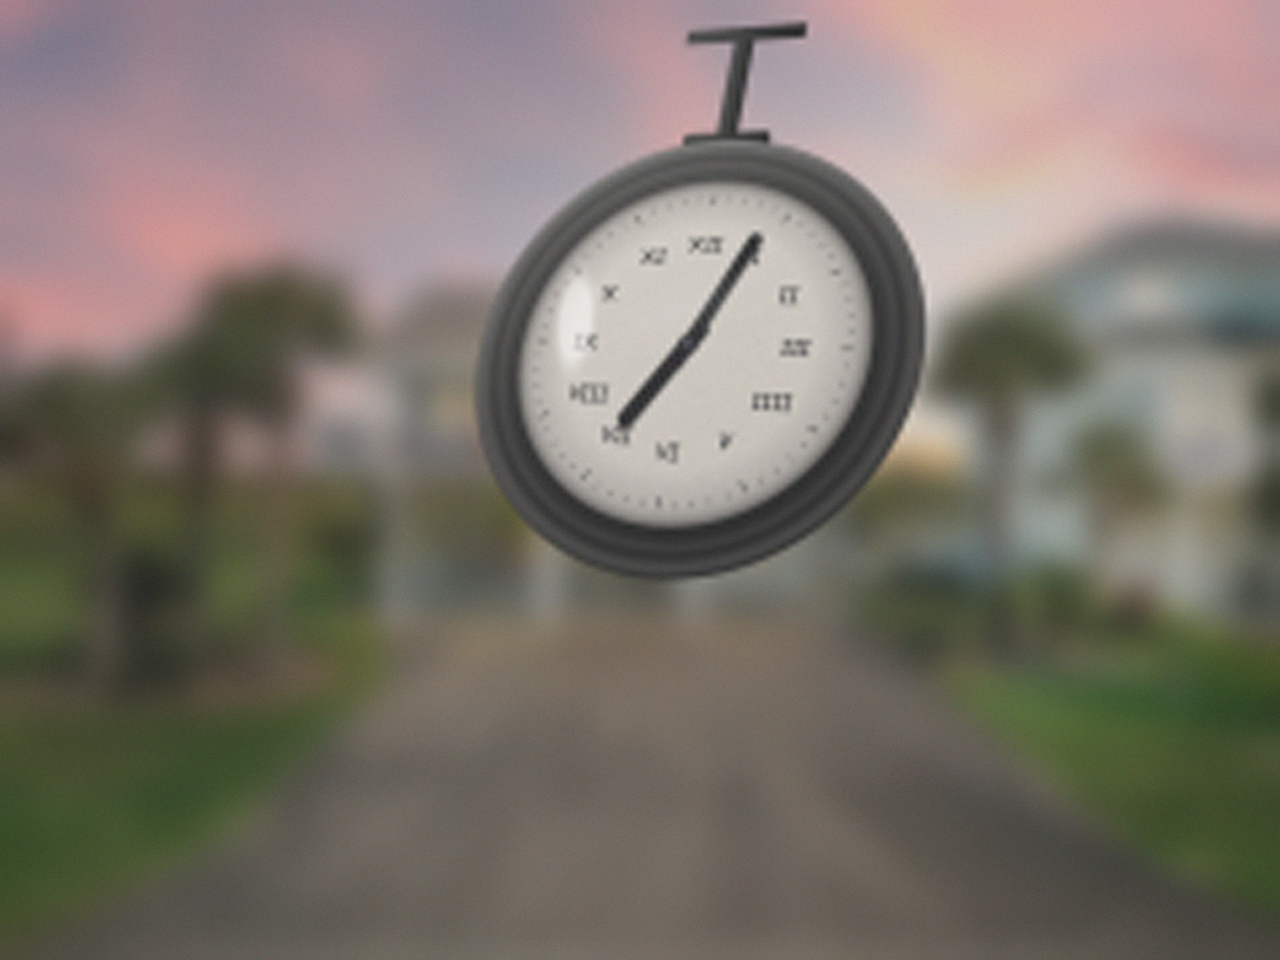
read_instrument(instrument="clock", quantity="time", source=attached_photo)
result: 7:04
